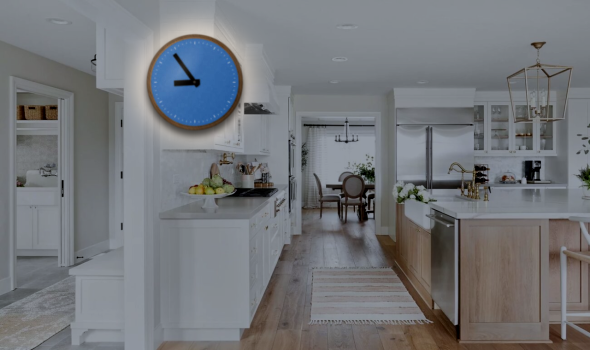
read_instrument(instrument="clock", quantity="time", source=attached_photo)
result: 8:54
